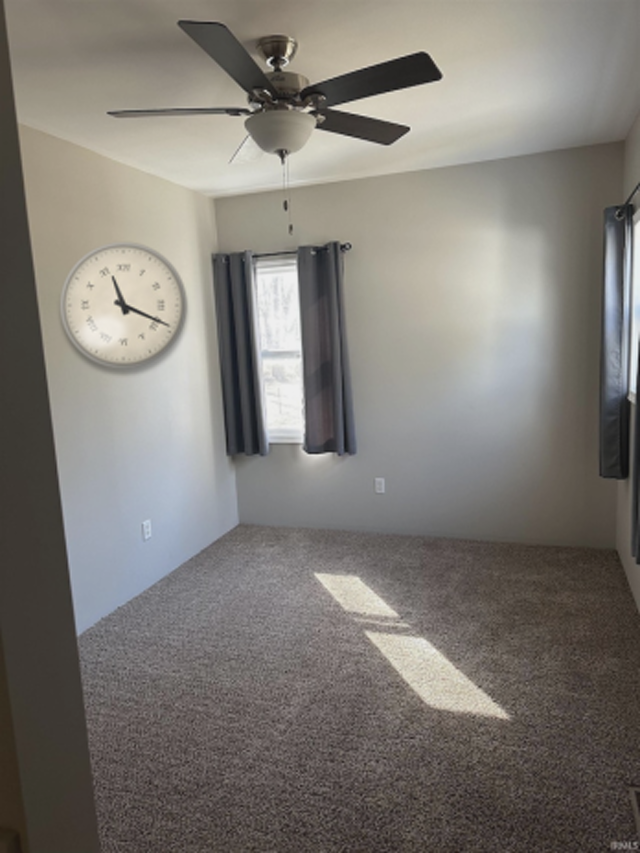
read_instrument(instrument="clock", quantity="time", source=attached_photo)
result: 11:19
